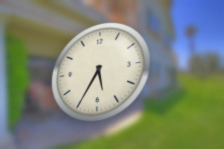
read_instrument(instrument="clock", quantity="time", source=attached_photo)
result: 5:35
